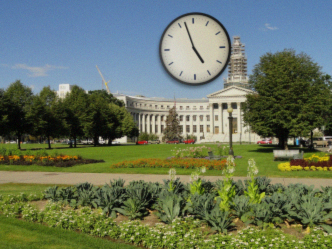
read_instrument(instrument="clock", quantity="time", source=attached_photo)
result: 4:57
